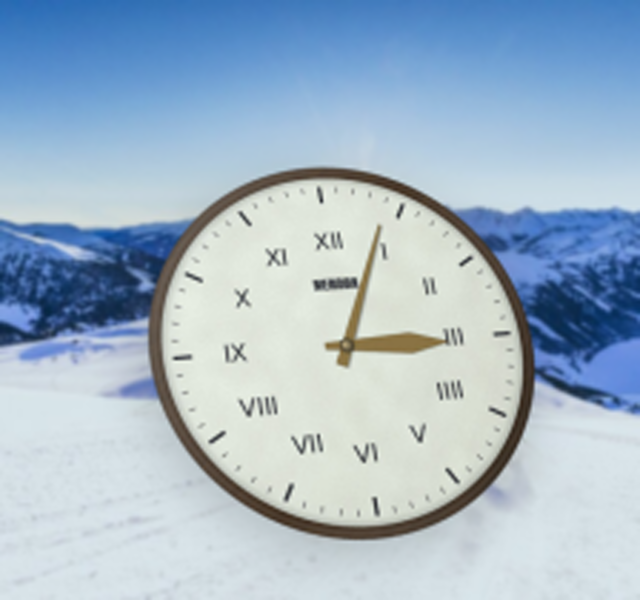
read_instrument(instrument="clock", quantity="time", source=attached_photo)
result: 3:04
